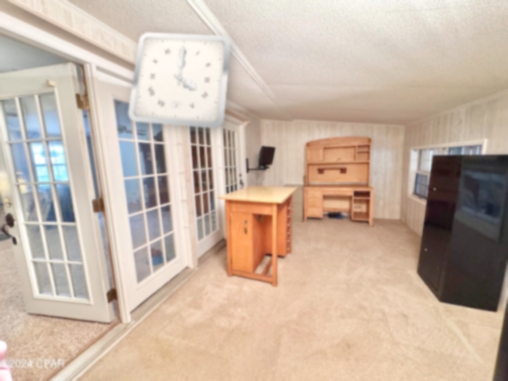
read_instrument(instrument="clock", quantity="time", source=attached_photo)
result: 4:00
